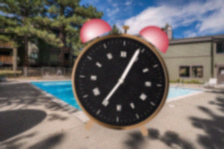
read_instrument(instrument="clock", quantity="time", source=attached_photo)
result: 7:04
